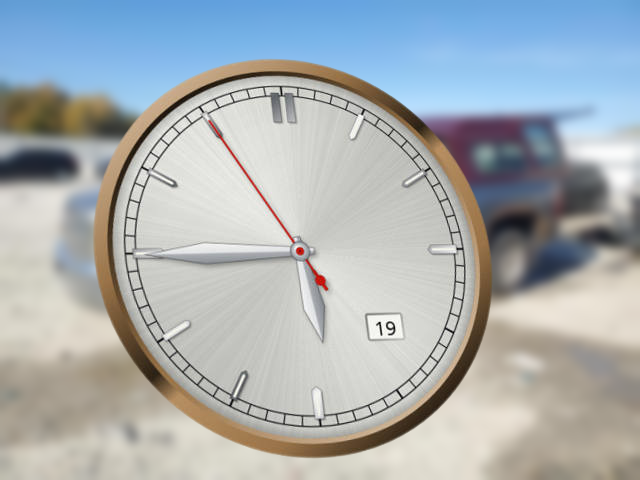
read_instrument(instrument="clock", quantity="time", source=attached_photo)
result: 5:44:55
